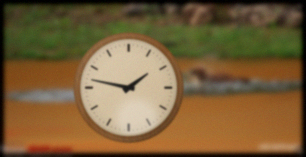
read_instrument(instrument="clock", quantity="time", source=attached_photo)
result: 1:47
